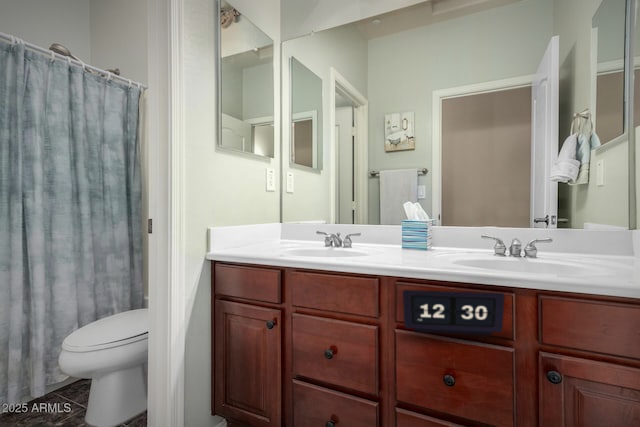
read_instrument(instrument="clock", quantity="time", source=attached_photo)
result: 12:30
